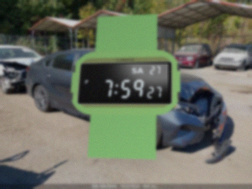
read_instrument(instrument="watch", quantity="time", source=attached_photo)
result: 7:59:27
